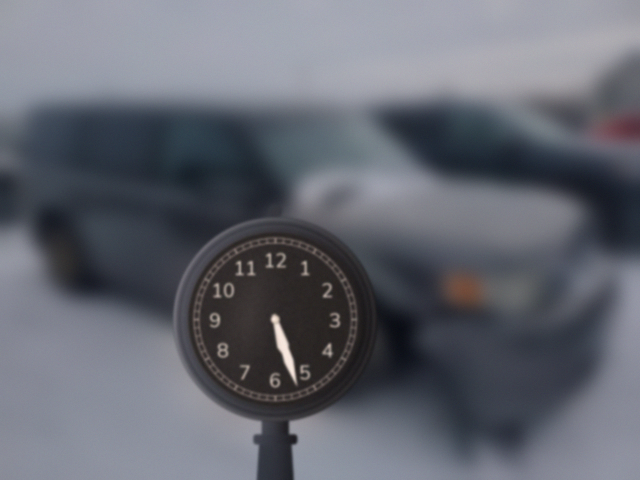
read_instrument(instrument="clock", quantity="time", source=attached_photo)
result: 5:27
